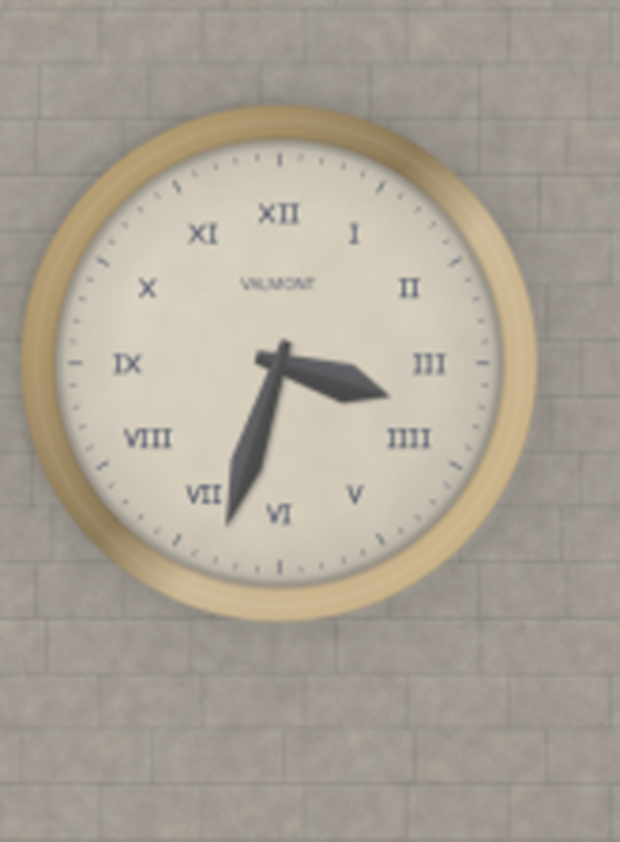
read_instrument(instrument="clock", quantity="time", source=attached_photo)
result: 3:33
